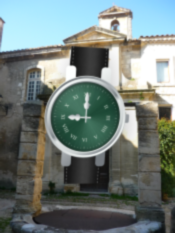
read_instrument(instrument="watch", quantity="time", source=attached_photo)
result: 9:00
